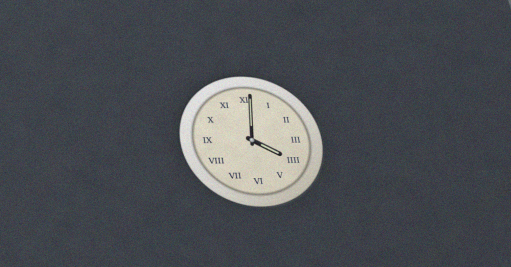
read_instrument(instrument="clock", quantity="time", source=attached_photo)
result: 4:01
